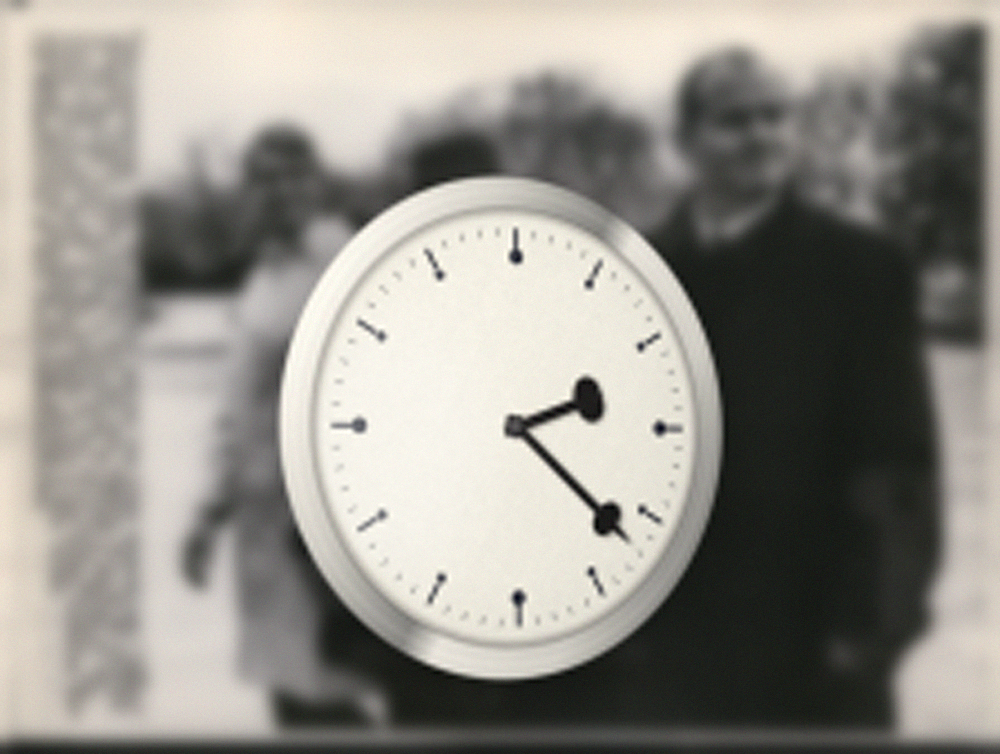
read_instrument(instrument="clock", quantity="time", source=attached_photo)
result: 2:22
